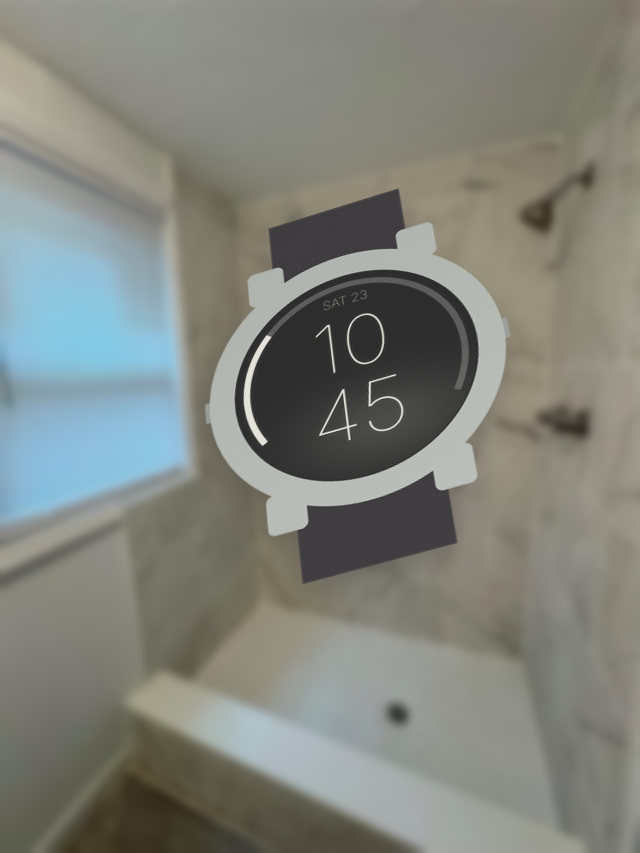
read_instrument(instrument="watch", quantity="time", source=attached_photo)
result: 10:45
